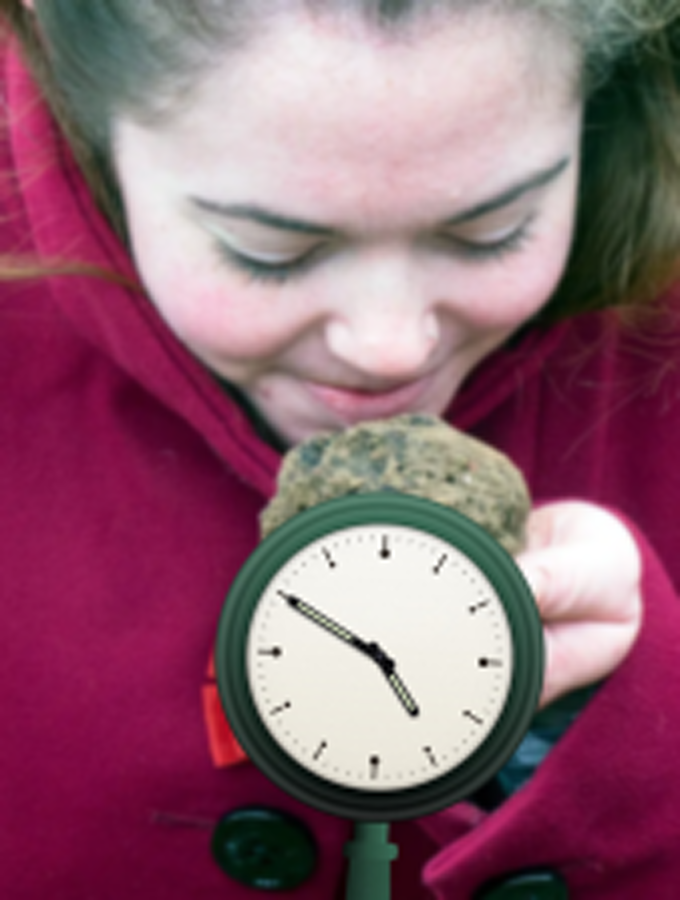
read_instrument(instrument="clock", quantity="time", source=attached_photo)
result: 4:50
